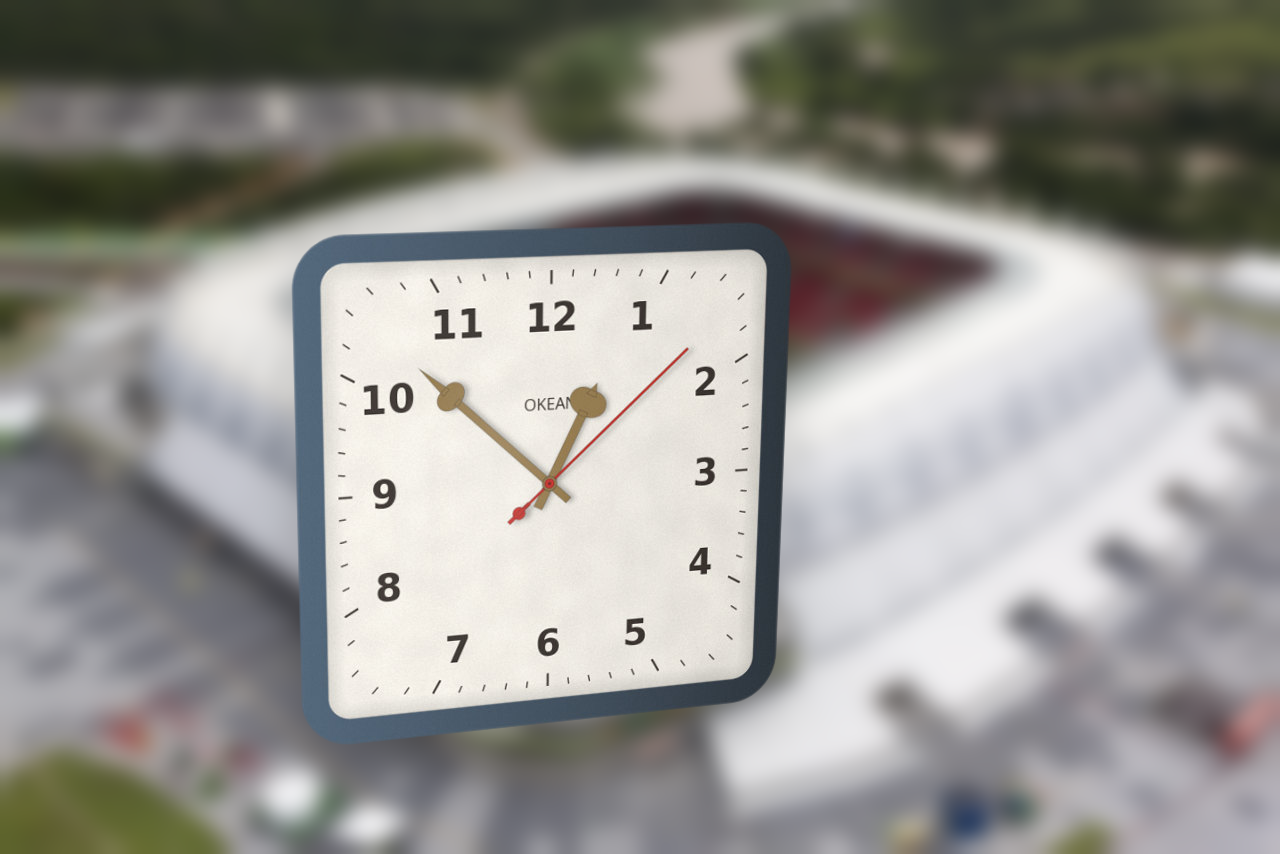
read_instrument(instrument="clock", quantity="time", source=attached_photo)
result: 12:52:08
